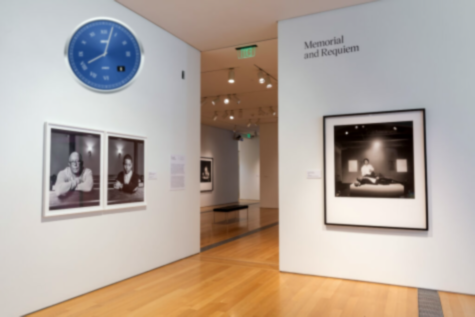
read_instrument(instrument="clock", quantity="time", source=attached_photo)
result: 8:03
